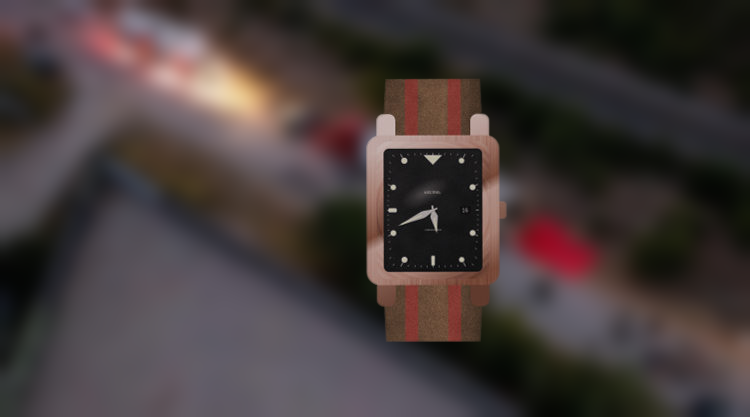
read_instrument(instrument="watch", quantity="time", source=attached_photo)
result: 5:41
